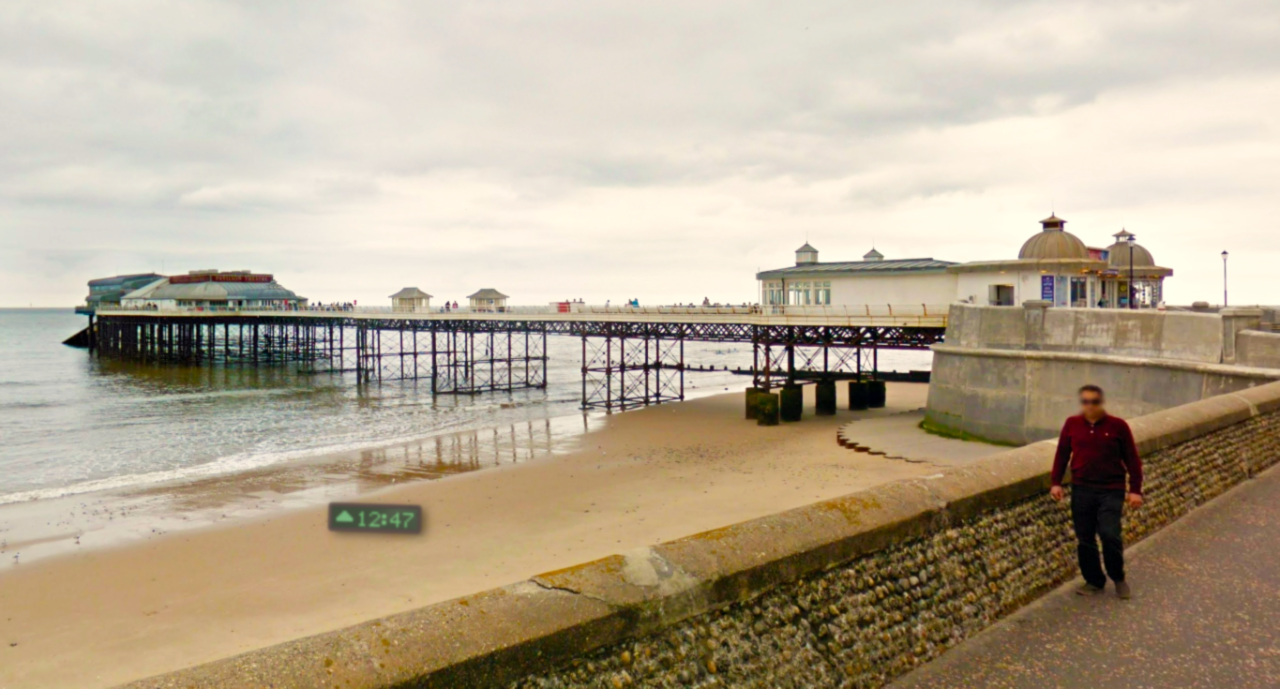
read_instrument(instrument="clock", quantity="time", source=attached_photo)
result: 12:47
